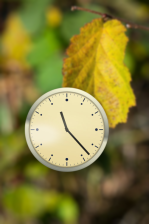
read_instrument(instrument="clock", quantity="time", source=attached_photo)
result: 11:23
